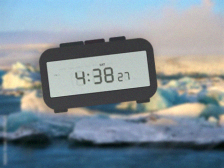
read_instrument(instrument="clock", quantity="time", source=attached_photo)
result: 4:38:27
